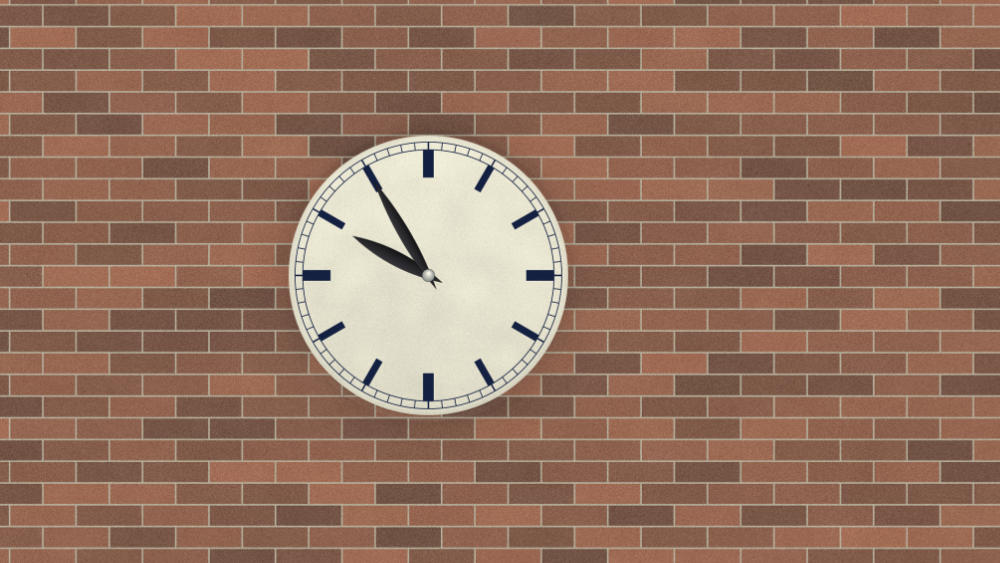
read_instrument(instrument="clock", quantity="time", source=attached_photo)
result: 9:55
